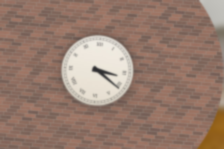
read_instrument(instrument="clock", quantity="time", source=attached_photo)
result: 3:21
